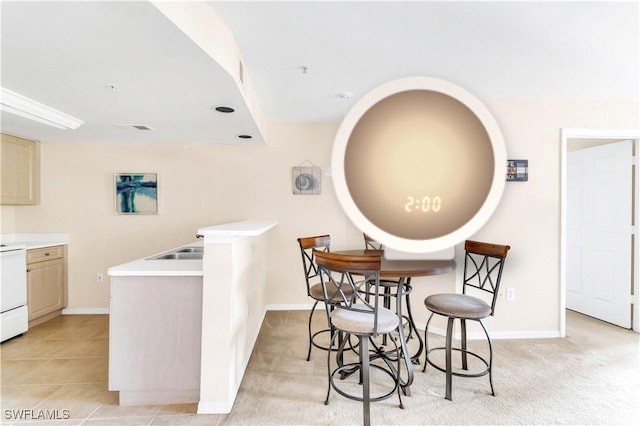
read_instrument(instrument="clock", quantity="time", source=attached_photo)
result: 2:00
